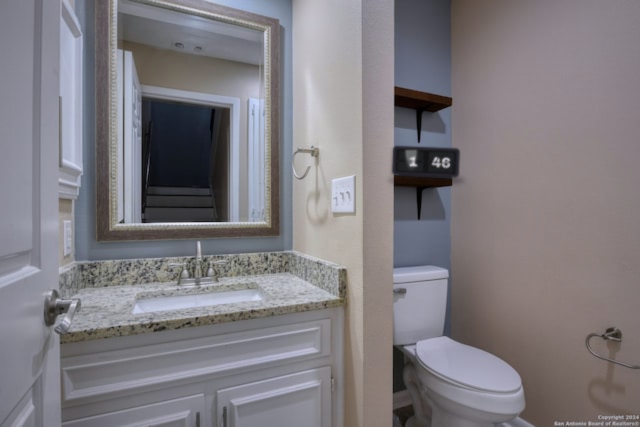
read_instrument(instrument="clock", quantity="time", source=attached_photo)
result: 1:46
